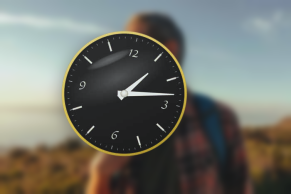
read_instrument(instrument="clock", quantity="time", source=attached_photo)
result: 1:13
